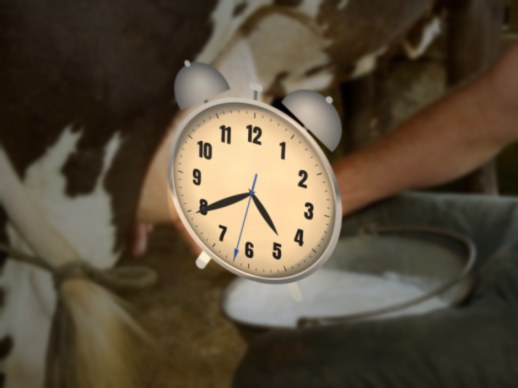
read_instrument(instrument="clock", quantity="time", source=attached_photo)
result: 4:39:32
